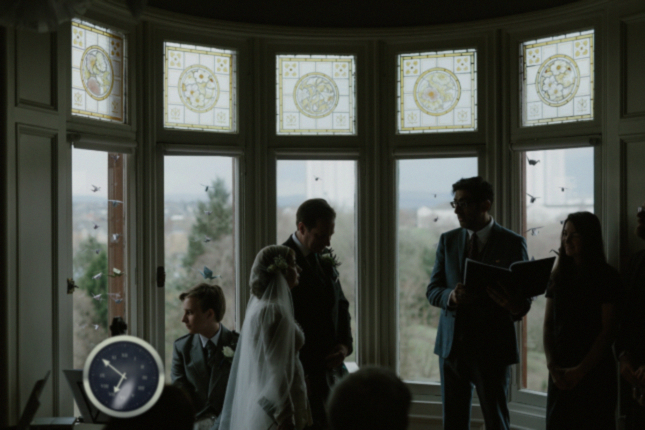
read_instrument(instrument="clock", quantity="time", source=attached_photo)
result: 6:51
